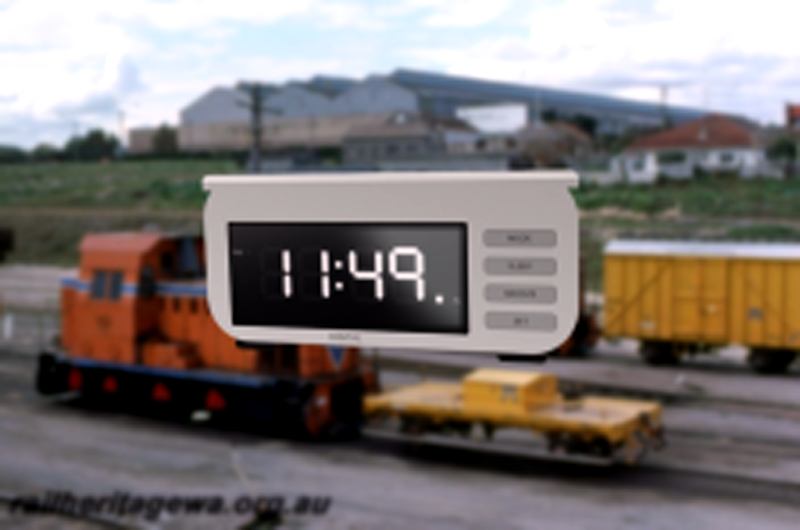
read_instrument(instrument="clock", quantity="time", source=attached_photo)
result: 11:49
